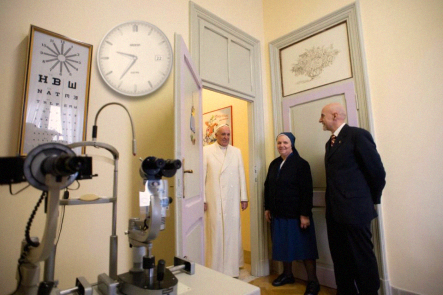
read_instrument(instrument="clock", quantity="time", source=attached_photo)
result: 9:36
